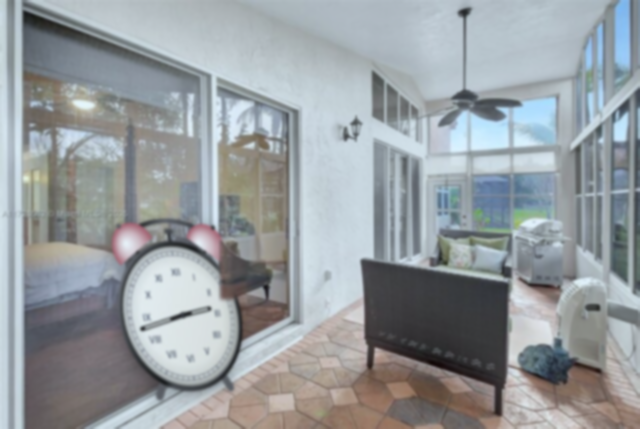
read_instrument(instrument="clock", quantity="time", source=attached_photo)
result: 2:43
